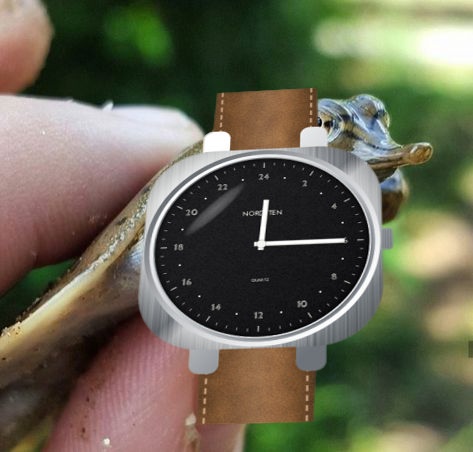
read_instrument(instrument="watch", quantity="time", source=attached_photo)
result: 0:15
